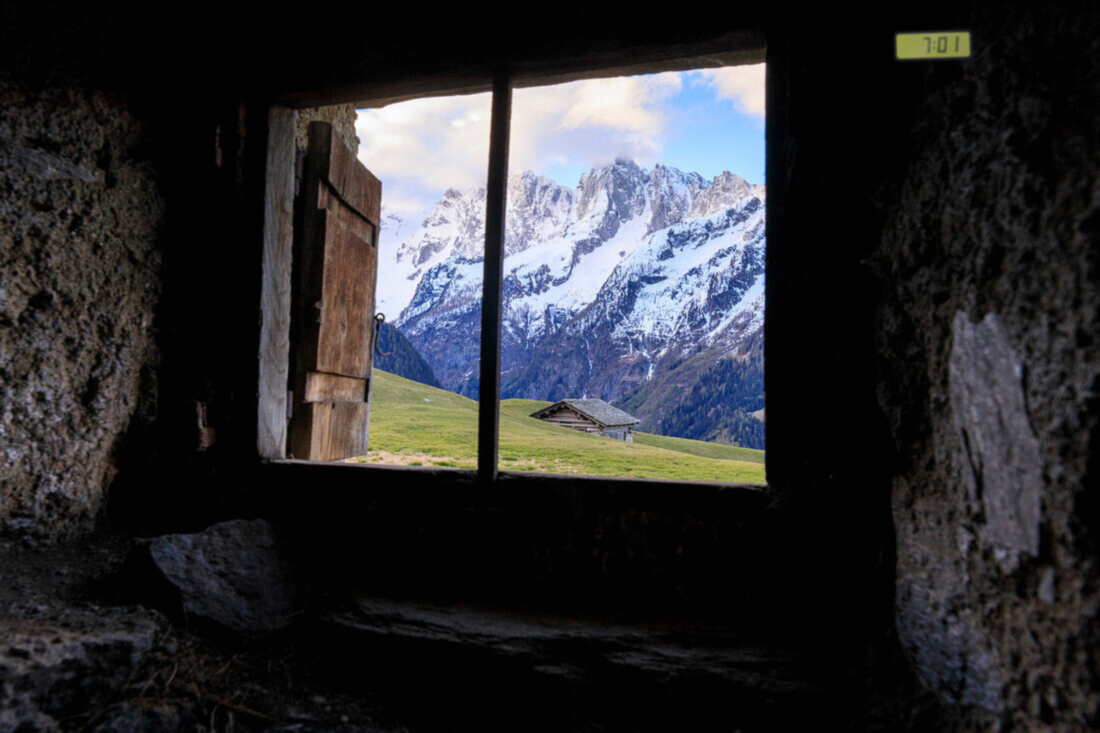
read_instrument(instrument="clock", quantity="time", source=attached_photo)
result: 7:01
